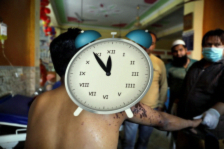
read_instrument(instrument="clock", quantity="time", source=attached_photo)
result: 11:54
